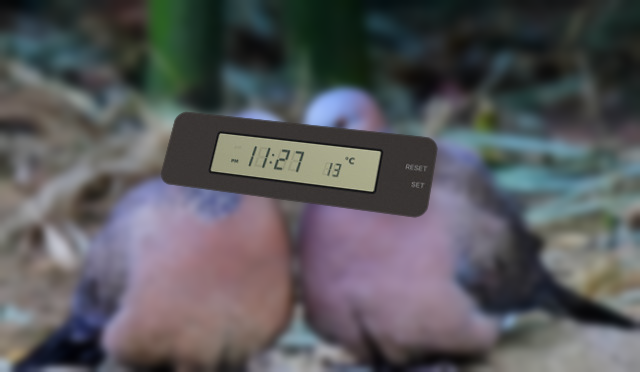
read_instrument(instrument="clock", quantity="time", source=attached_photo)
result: 11:27
